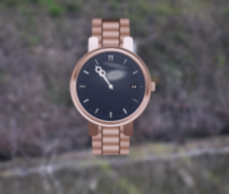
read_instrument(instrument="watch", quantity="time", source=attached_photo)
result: 10:54
